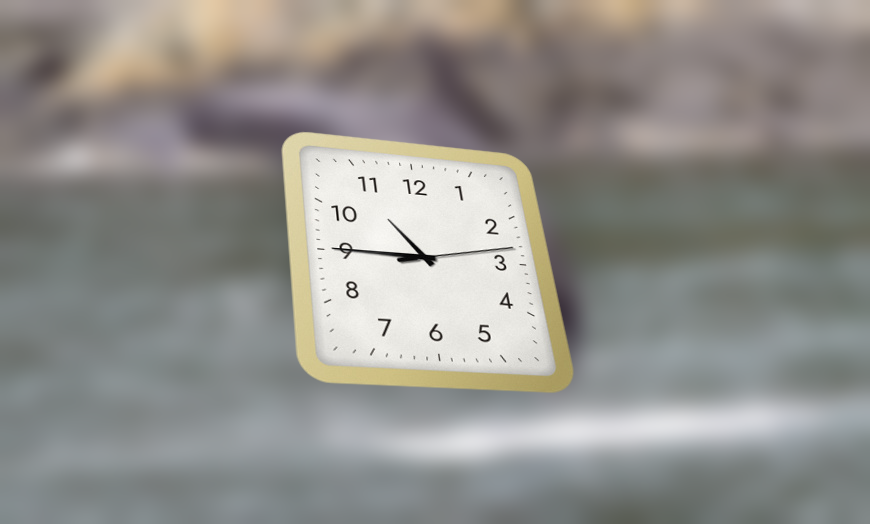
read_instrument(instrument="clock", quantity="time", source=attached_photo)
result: 10:45:13
